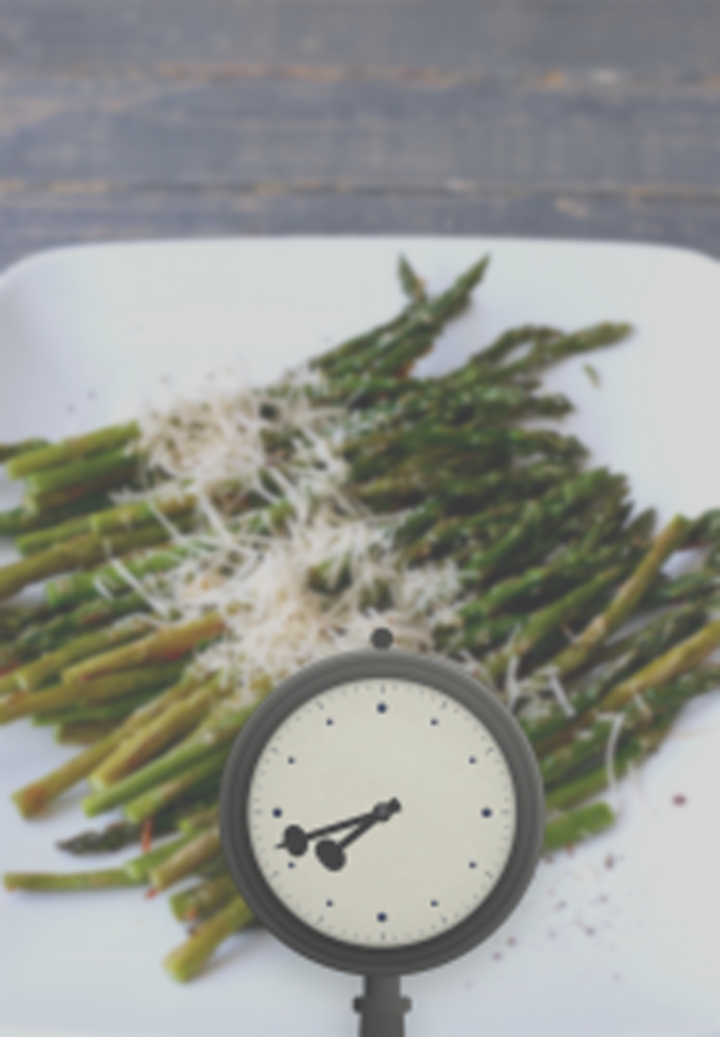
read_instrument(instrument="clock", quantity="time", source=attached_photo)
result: 7:42
